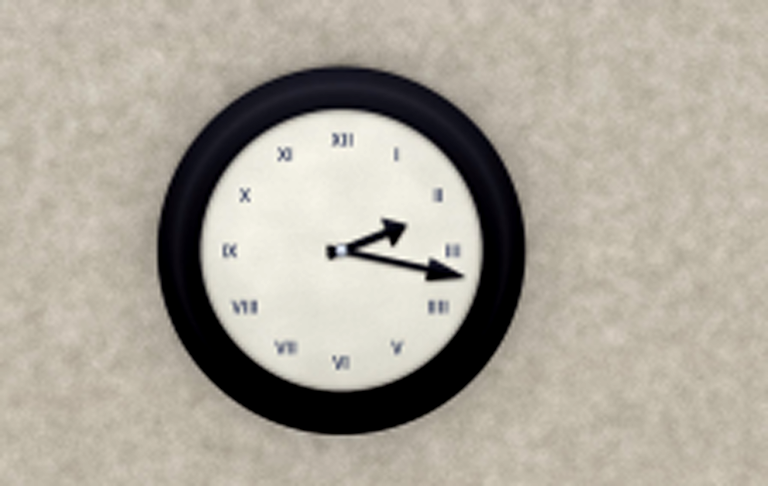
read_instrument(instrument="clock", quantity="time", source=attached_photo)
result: 2:17
